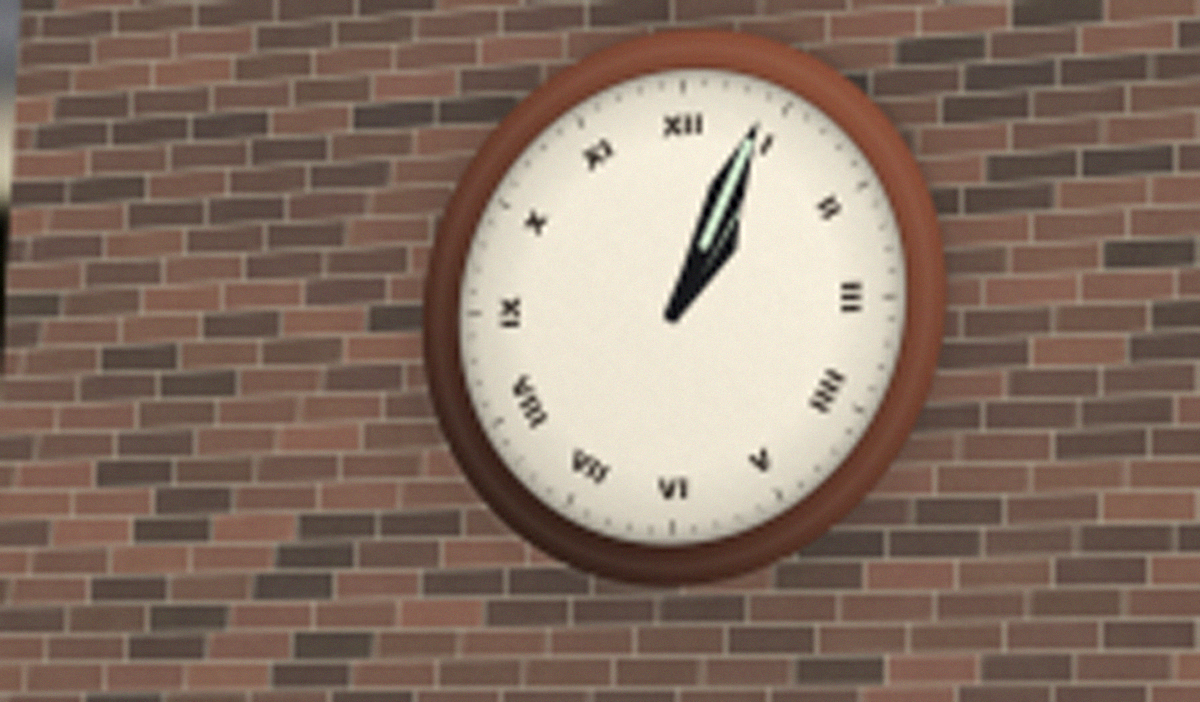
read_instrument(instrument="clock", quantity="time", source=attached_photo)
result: 1:04
